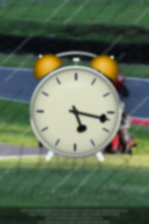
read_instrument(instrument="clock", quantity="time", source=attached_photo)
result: 5:17
